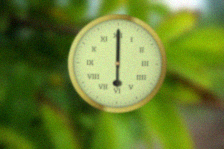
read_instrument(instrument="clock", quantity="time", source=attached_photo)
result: 6:00
